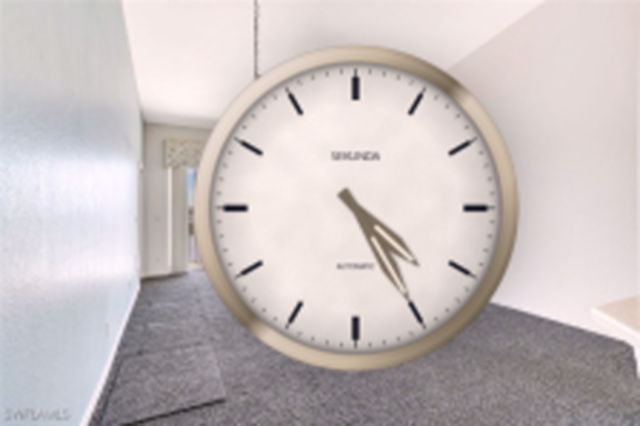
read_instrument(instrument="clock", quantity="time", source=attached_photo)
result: 4:25
